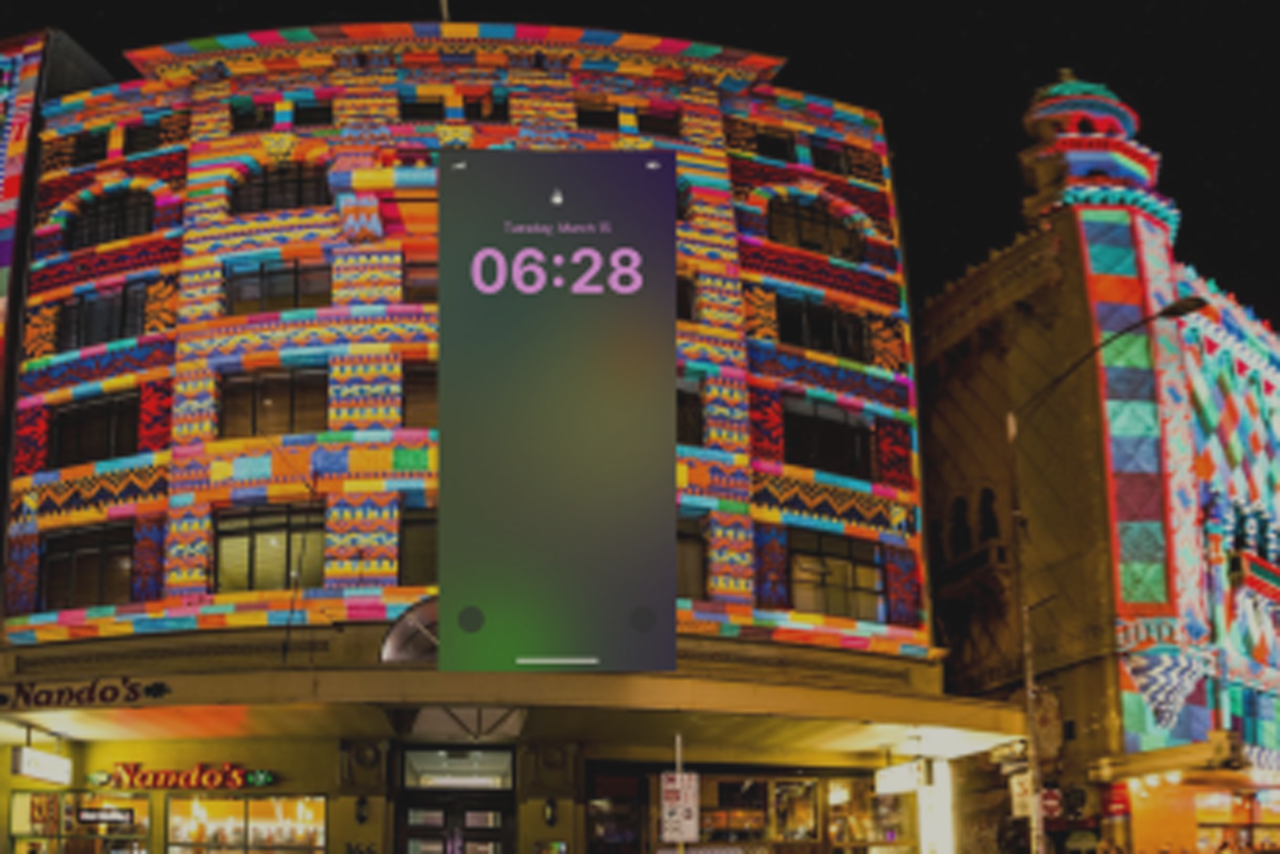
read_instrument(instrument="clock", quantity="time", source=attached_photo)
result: 6:28
